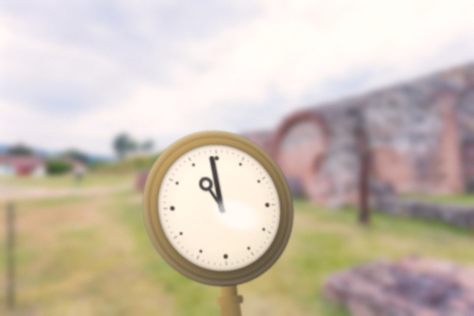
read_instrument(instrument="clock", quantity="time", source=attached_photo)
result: 10:59
